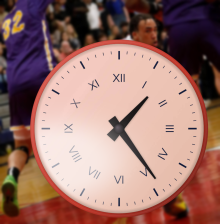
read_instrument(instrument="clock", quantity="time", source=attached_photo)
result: 1:24
